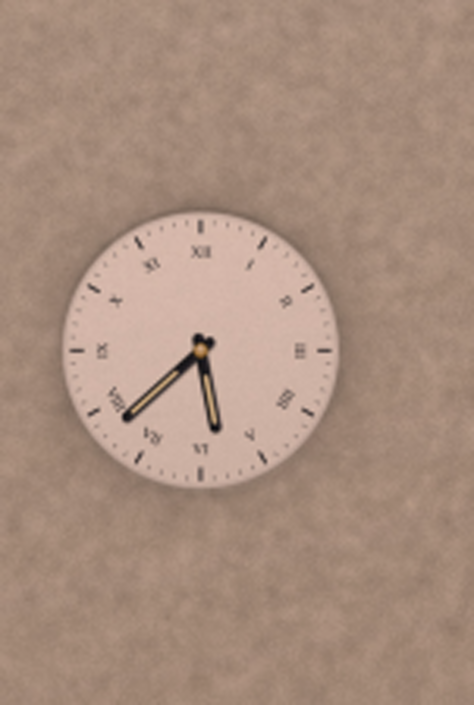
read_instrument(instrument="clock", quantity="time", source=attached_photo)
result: 5:38
